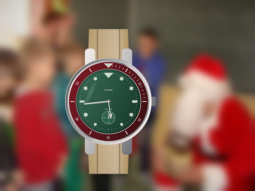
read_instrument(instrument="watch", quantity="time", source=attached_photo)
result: 5:44
